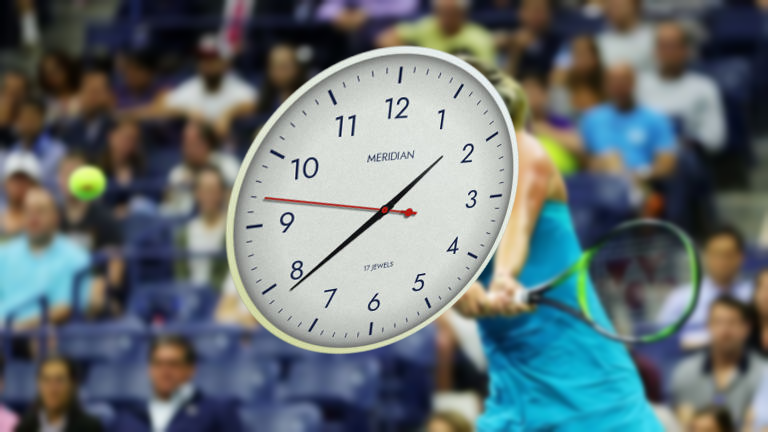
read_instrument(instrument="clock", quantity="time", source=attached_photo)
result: 1:38:47
